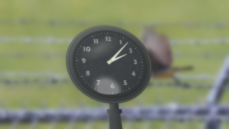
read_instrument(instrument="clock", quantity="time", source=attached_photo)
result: 2:07
